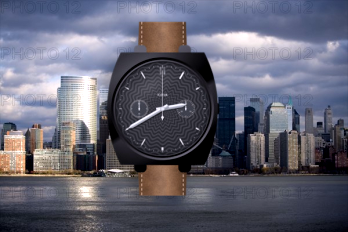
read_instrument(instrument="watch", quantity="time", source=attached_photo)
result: 2:40
